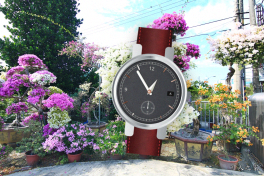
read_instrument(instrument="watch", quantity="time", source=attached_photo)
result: 12:54
